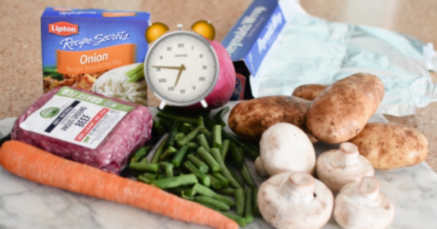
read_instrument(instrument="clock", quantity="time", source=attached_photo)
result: 6:46
